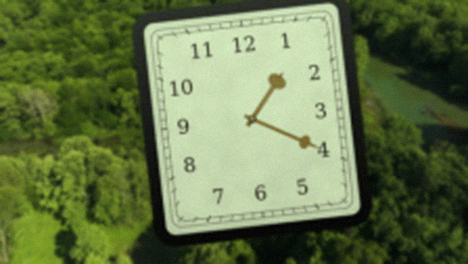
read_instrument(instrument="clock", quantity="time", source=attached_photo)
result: 1:20
